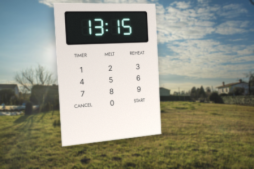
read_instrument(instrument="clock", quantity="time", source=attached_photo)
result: 13:15
